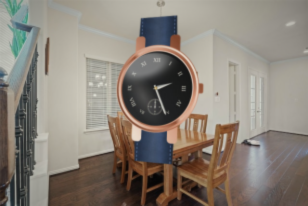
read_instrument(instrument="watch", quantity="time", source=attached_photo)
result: 2:26
